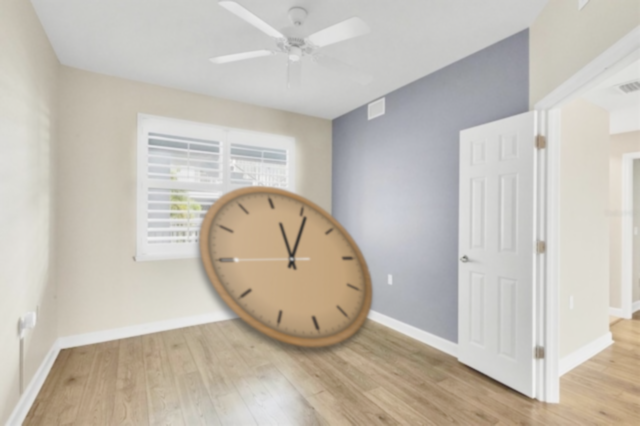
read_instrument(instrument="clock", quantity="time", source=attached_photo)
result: 12:05:45
